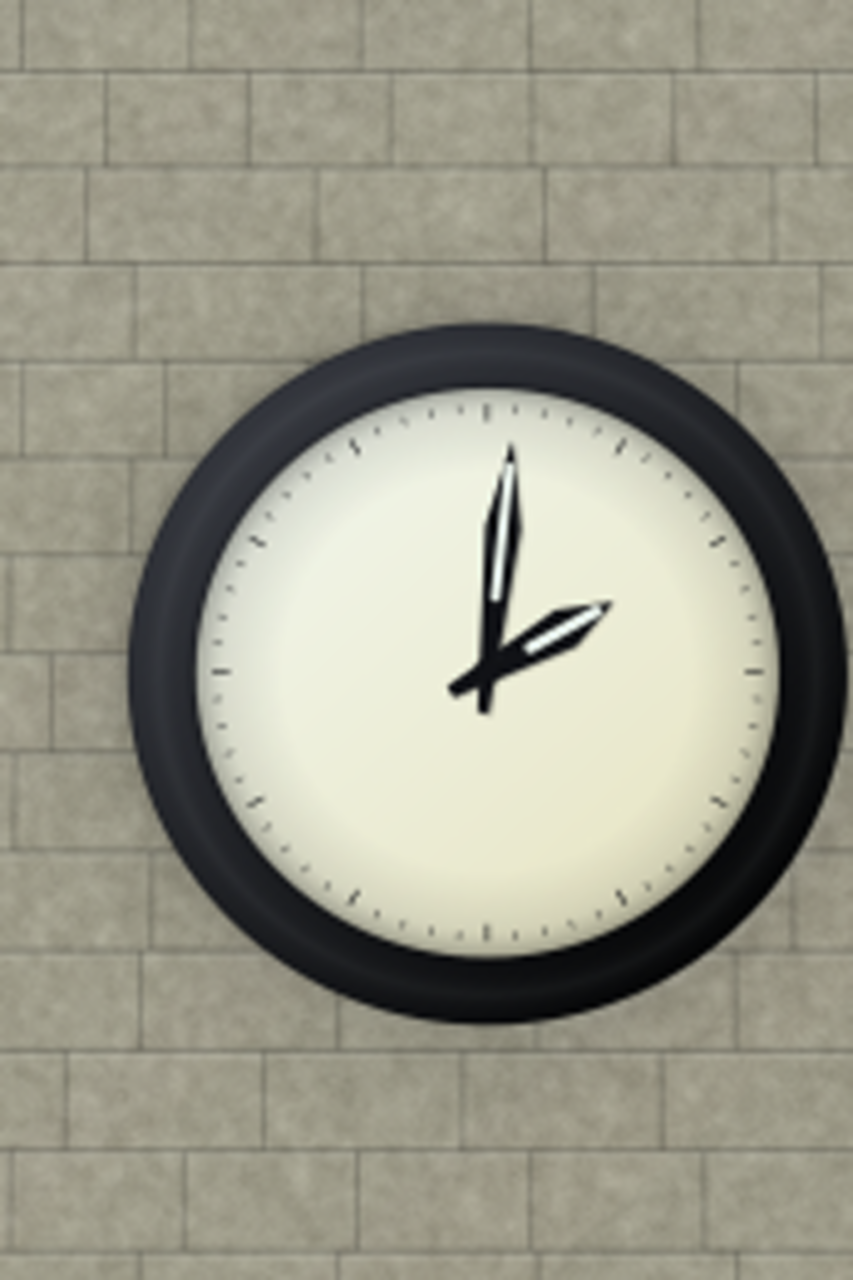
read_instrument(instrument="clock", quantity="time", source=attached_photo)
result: 2:01
